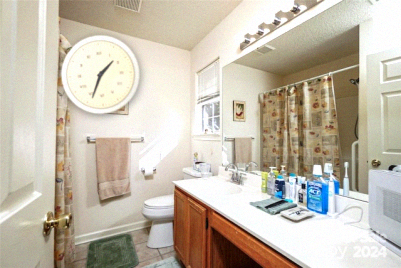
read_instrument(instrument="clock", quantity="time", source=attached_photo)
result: 1:34
